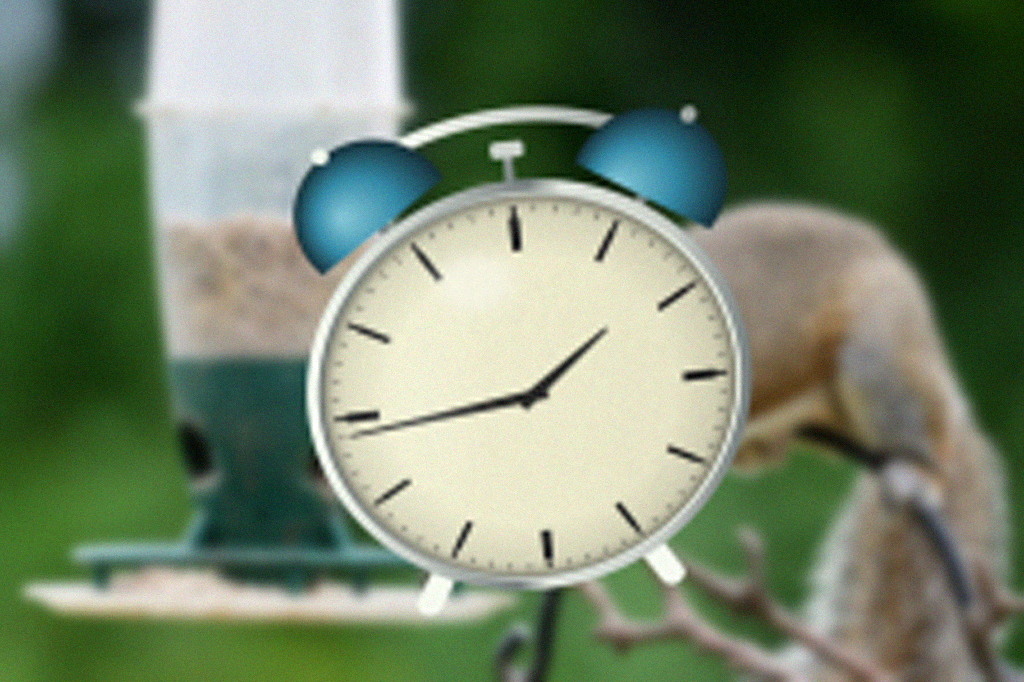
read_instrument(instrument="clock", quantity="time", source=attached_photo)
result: 1:44
